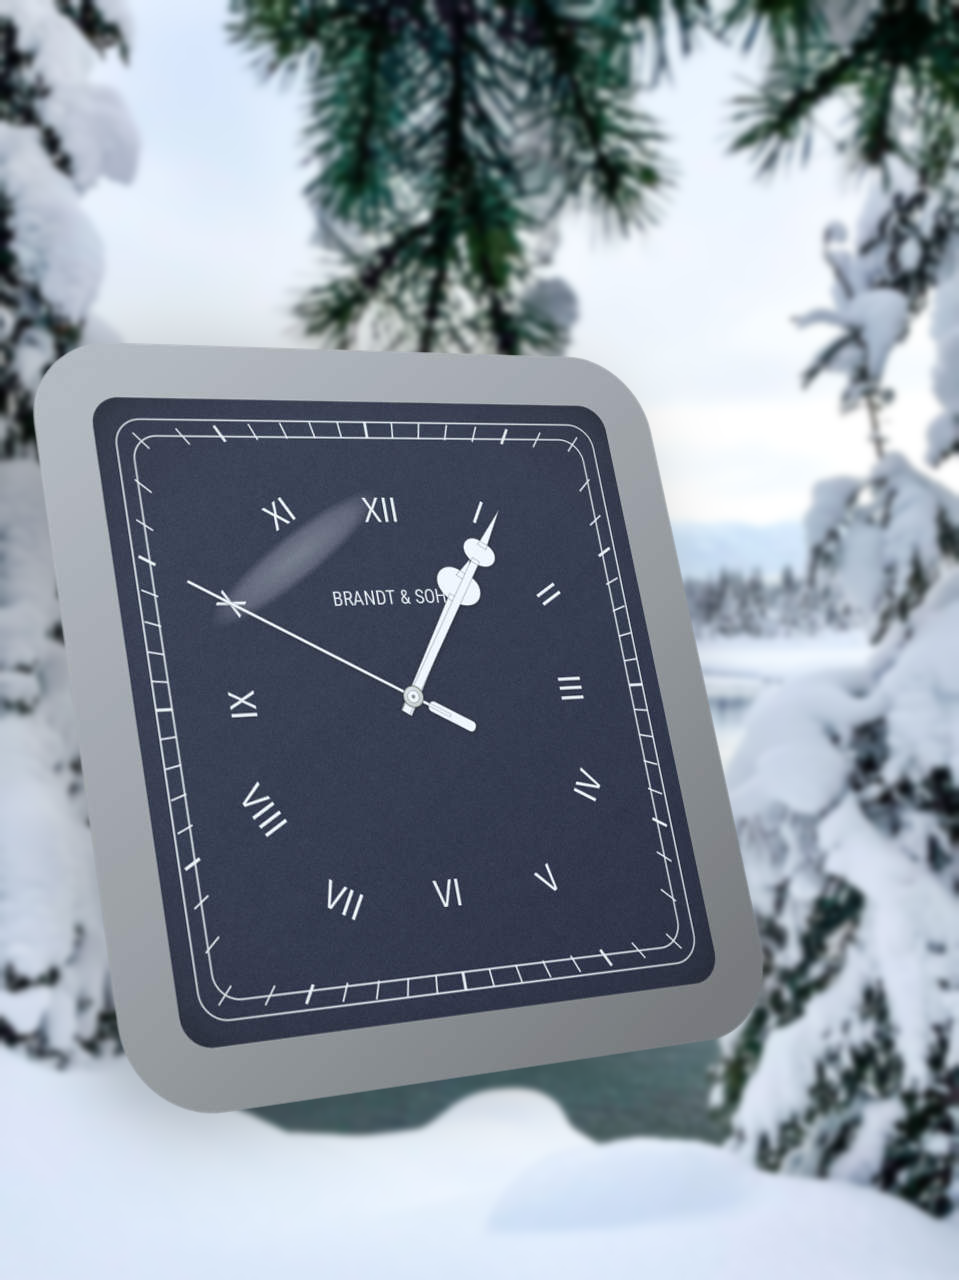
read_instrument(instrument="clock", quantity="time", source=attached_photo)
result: 1:05:50
